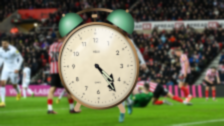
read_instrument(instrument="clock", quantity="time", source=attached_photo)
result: 4:24
